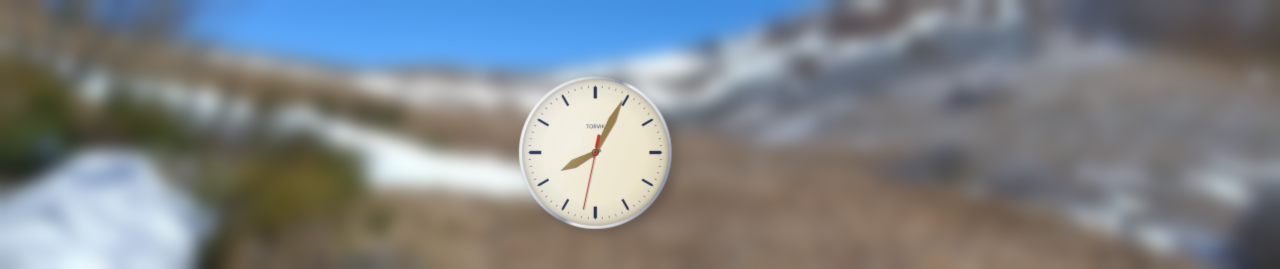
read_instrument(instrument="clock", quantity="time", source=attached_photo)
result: 8:04:32
